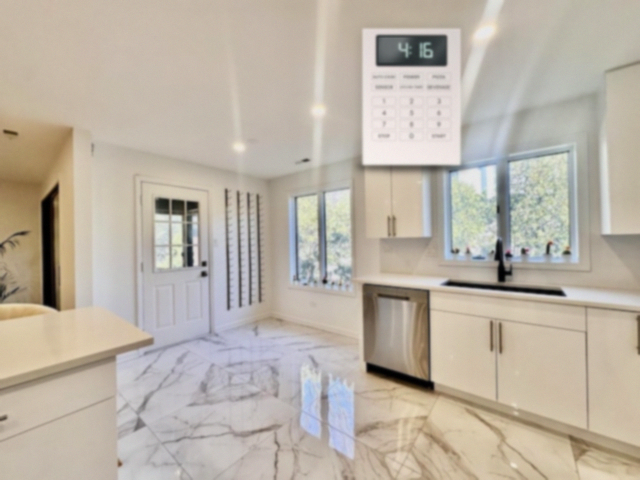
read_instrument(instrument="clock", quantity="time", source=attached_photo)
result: 4:16
